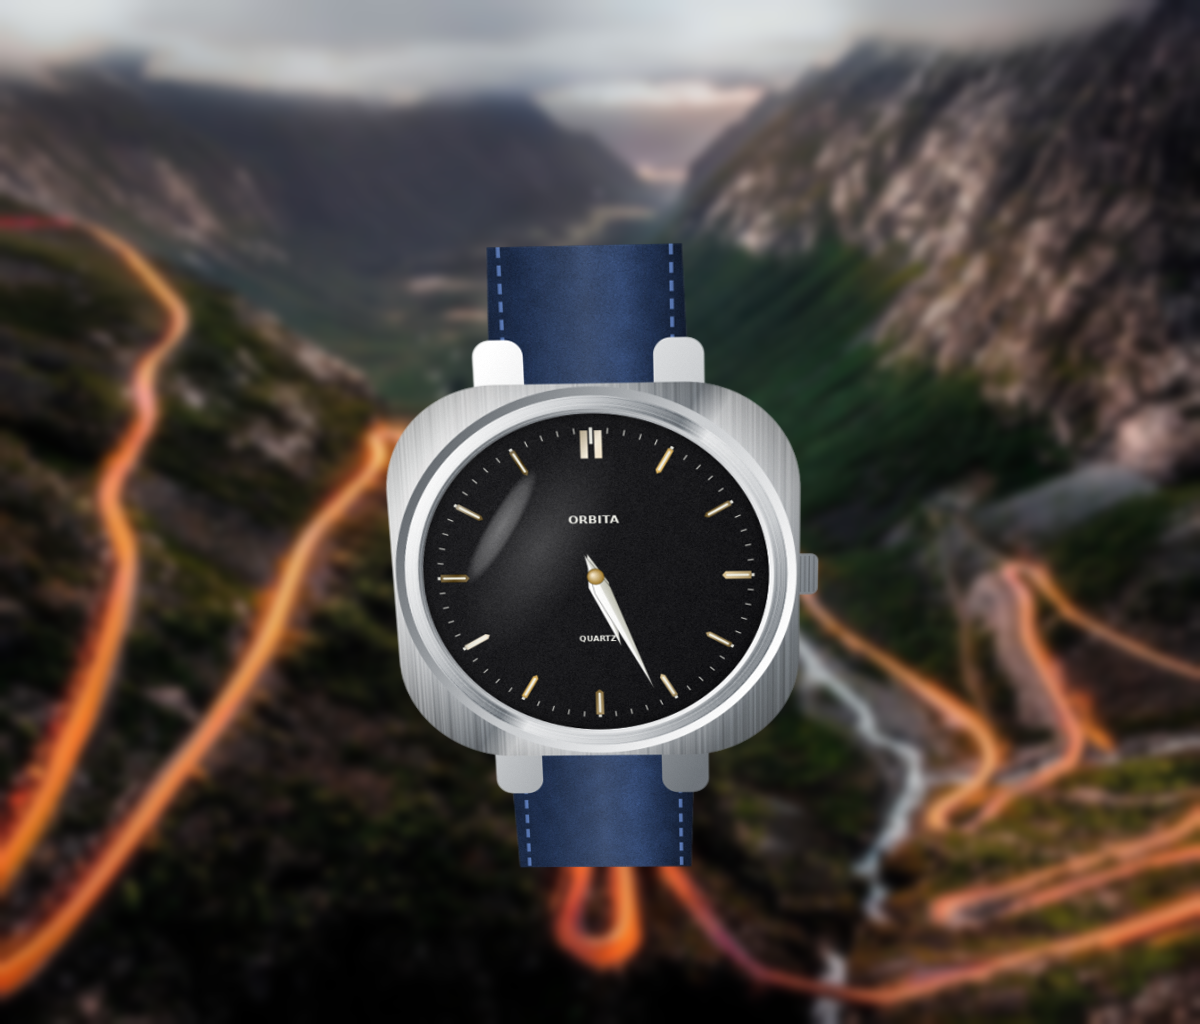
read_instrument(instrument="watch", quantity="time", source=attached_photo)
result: 5:26
